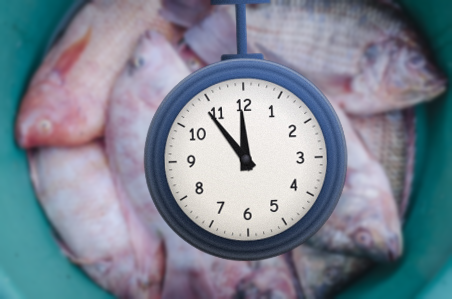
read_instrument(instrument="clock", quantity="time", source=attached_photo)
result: 11:54
